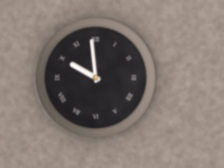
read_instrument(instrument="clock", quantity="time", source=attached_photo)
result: 9:59
